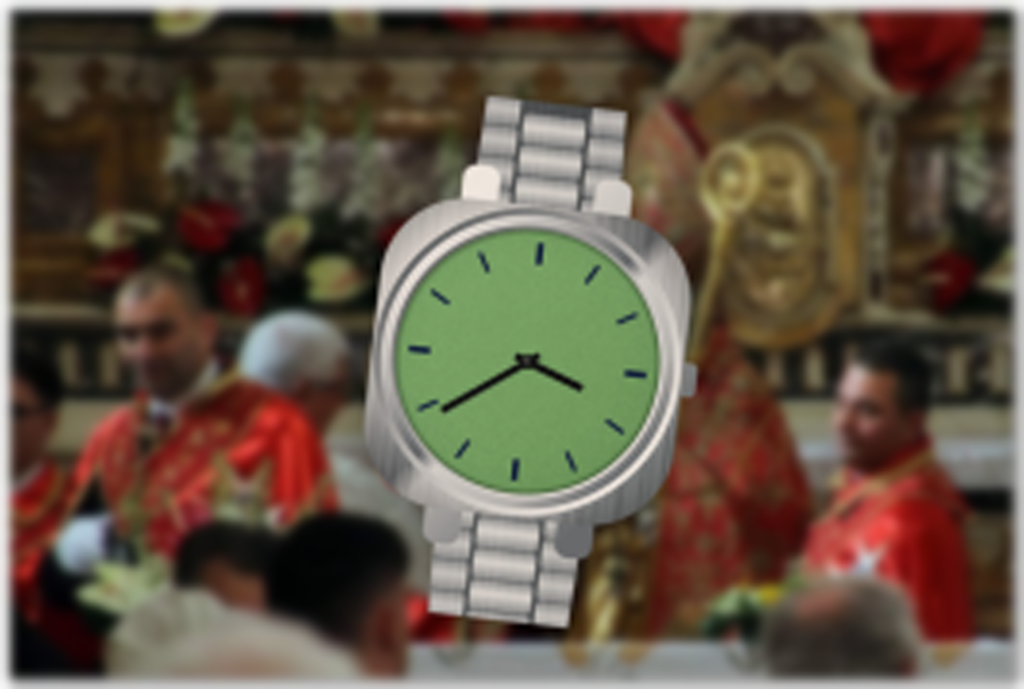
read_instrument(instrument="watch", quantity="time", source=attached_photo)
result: 3:39
